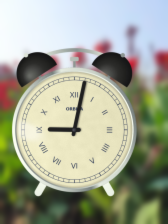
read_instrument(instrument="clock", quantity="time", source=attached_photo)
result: 9:02
